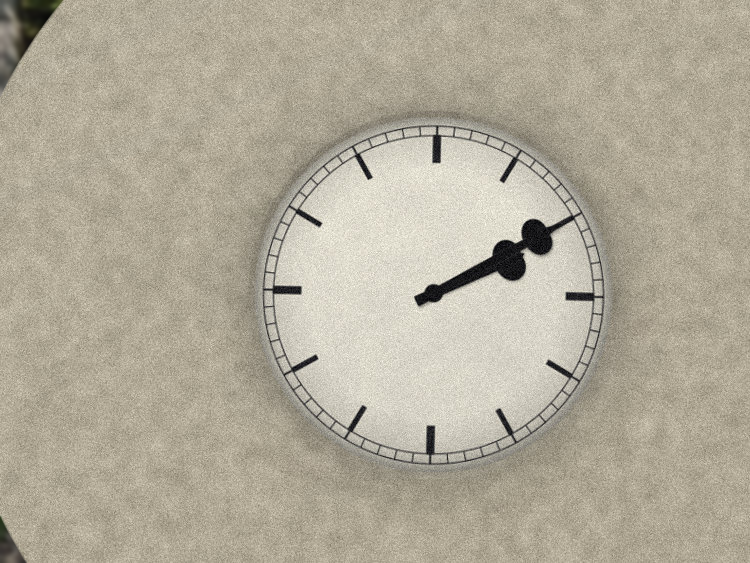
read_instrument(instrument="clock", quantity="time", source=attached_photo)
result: 2:10
